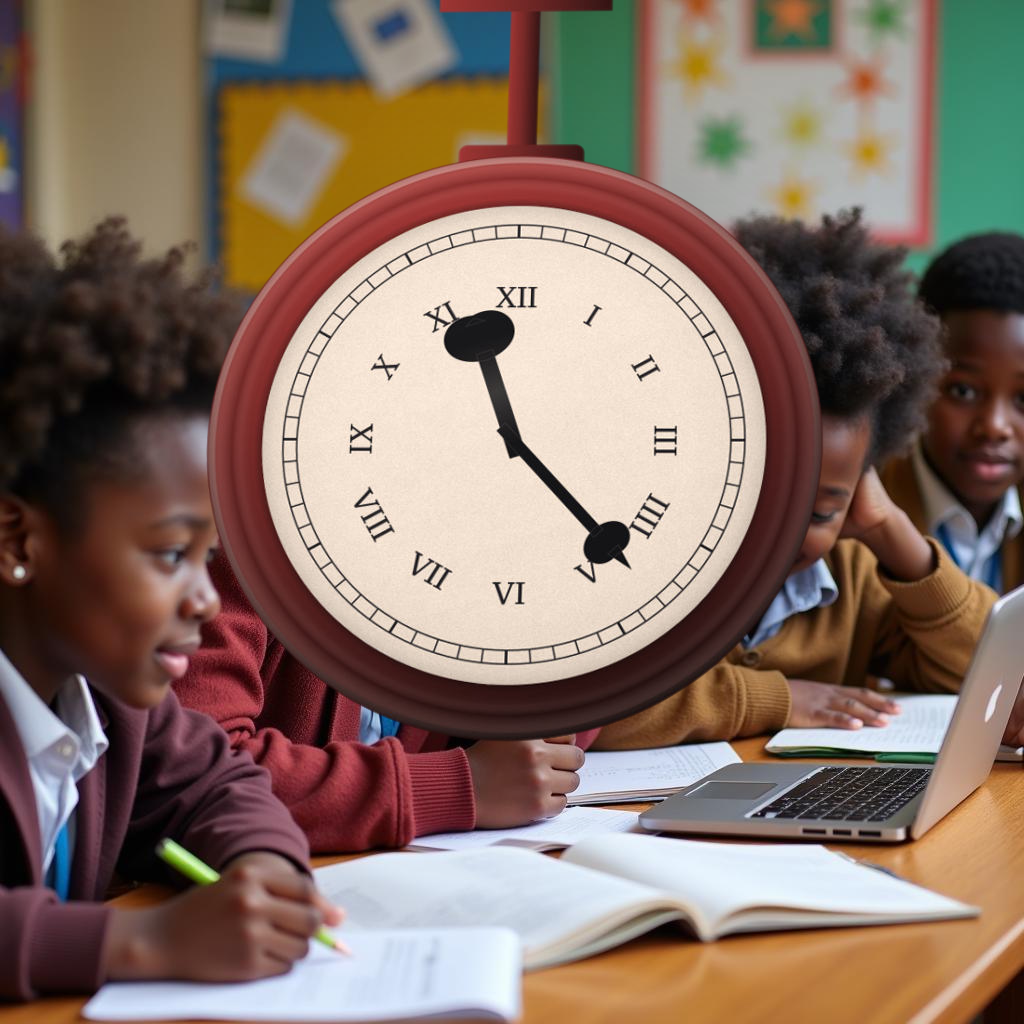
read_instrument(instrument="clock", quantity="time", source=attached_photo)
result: 11:23
